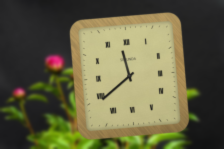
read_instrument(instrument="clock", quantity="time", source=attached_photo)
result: 11:39
